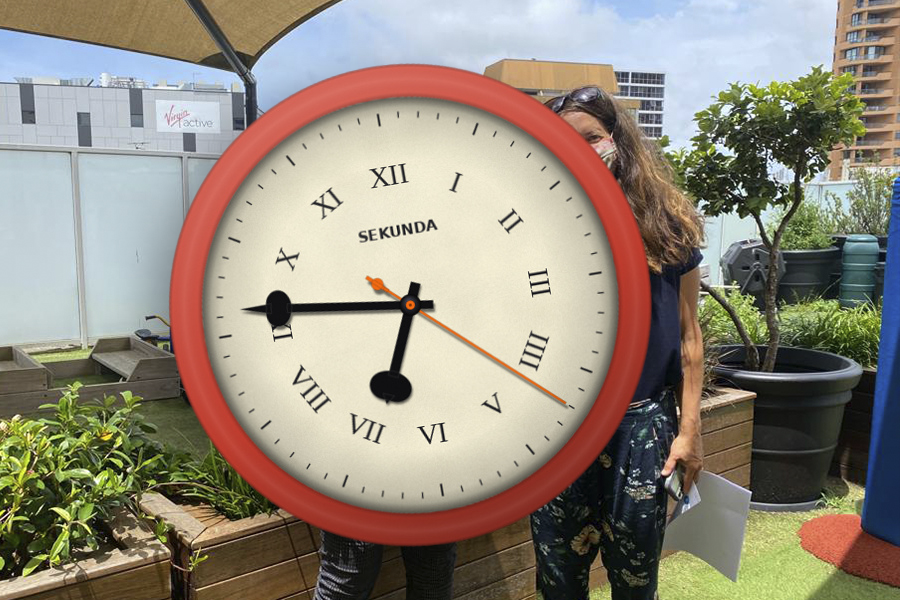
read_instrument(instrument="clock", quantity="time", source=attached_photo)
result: 6:46:22
